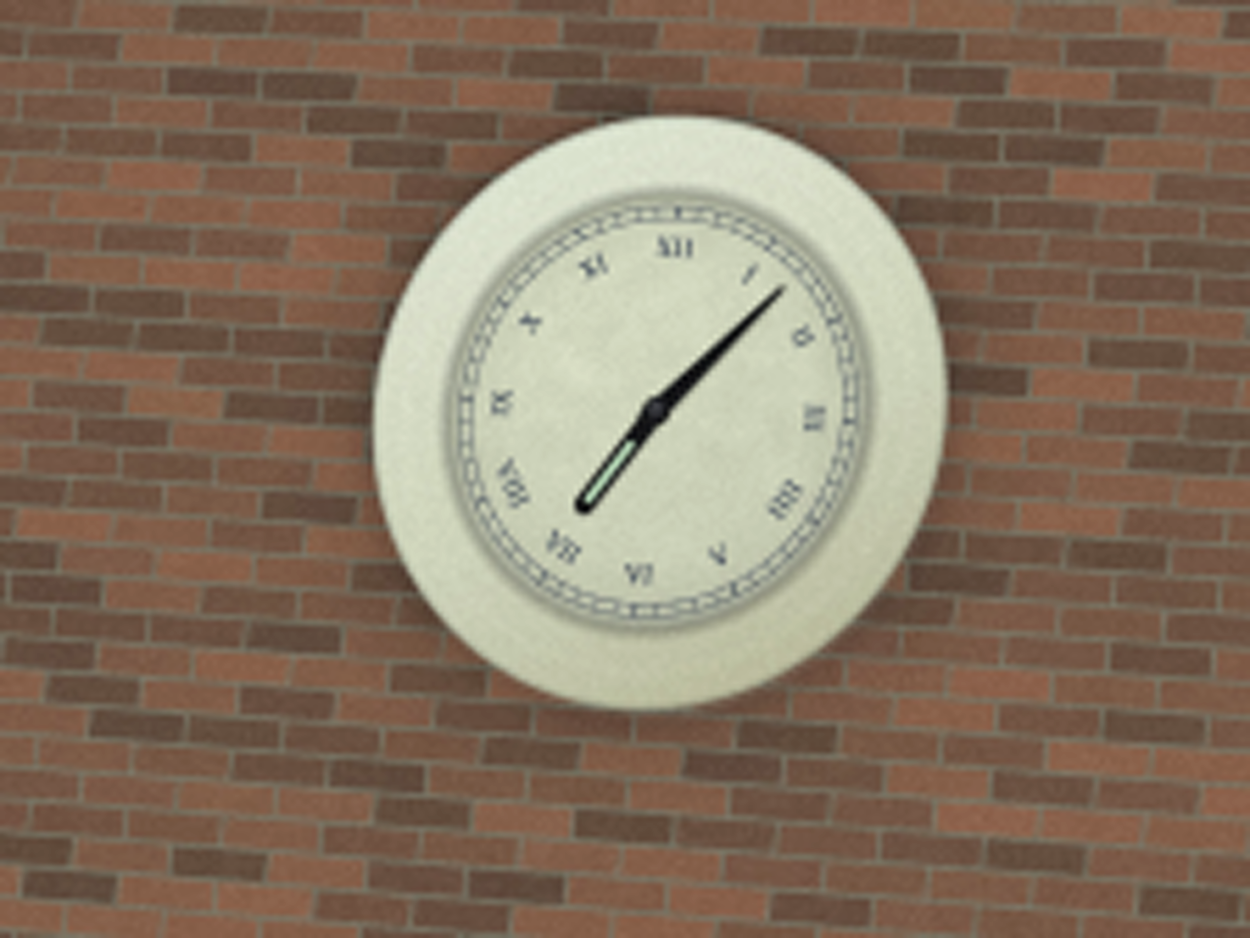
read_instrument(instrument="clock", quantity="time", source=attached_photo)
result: 7:07
